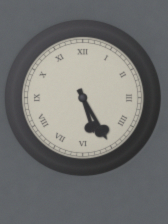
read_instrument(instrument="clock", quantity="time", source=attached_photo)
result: 5:25
